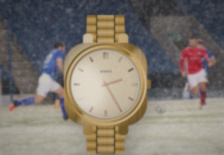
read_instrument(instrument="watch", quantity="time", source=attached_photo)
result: 2:25
